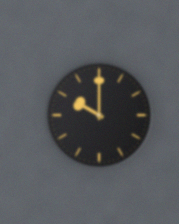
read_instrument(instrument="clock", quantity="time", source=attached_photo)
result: 10:00
